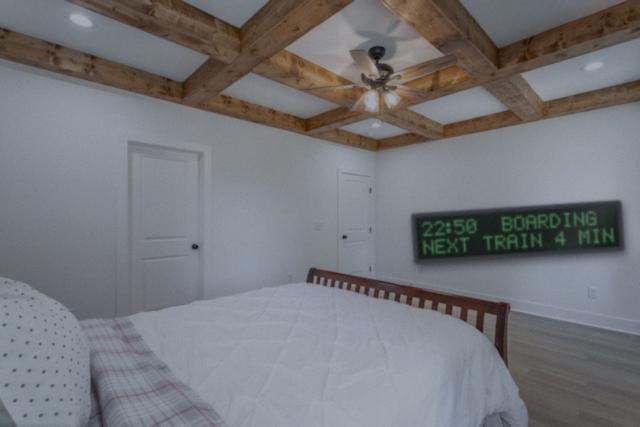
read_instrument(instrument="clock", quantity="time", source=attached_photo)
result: 22:50
